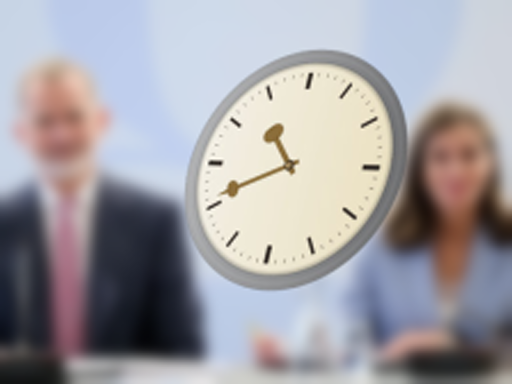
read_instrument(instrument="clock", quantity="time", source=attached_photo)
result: 10:41
